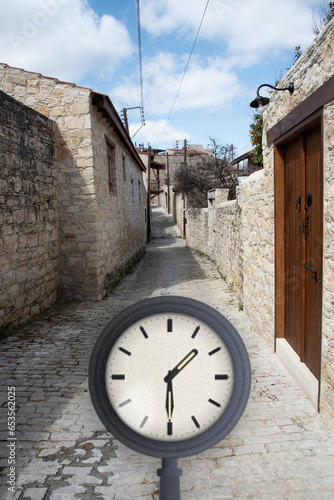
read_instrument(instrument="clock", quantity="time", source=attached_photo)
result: 1:30
